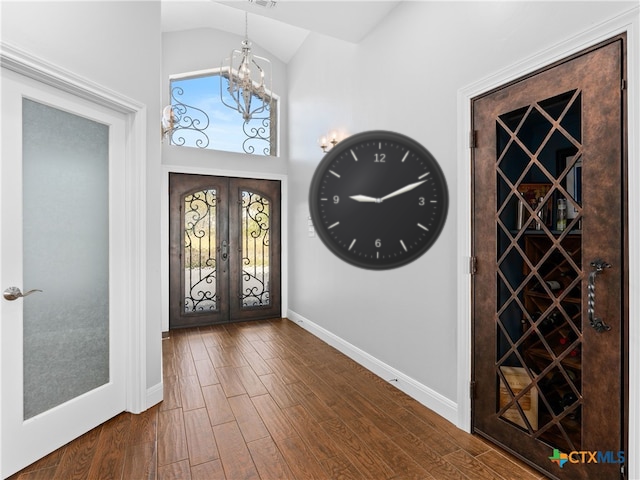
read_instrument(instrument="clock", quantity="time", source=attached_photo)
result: 9:11
